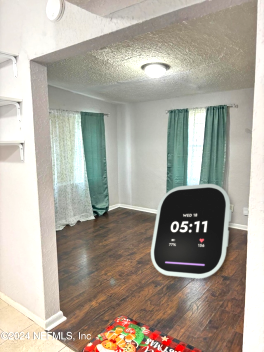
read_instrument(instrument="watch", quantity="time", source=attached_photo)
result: 5:11
